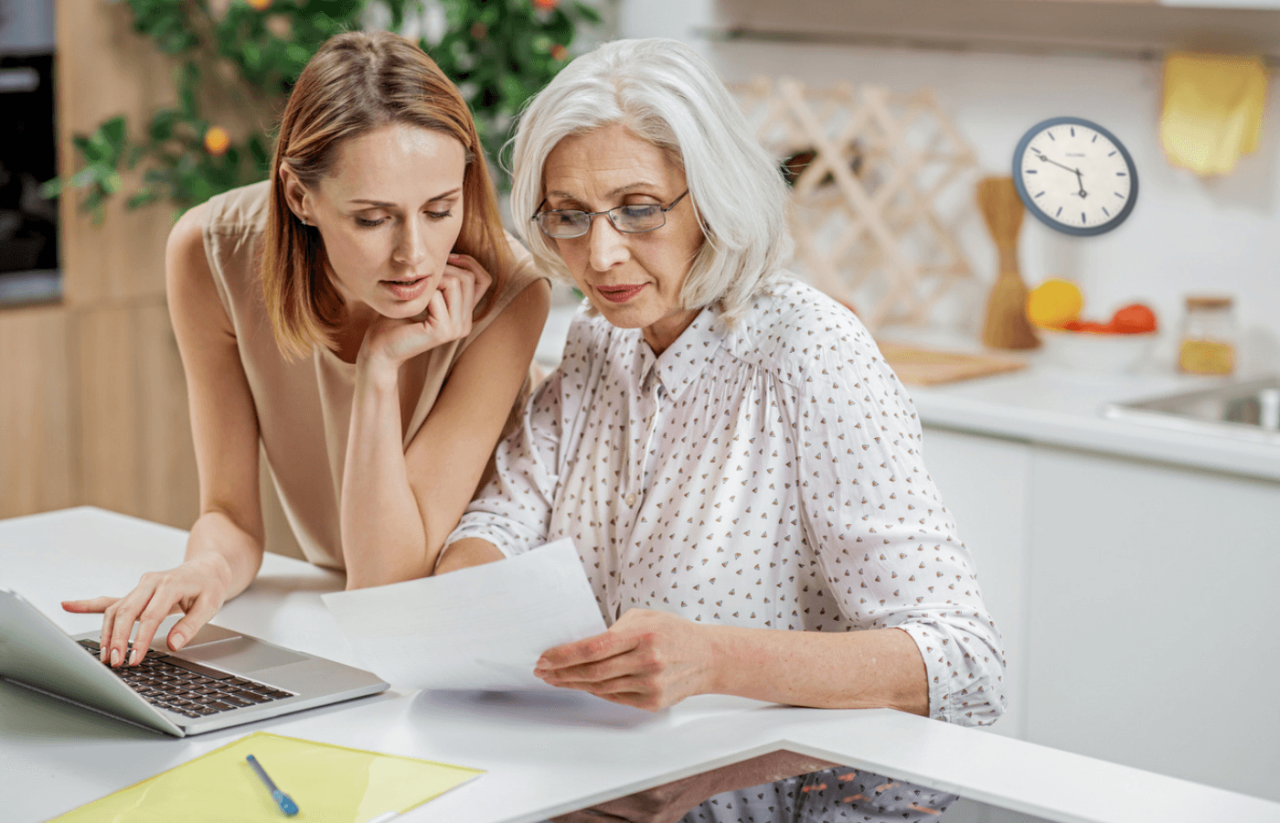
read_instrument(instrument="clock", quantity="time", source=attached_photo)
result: 5:49
